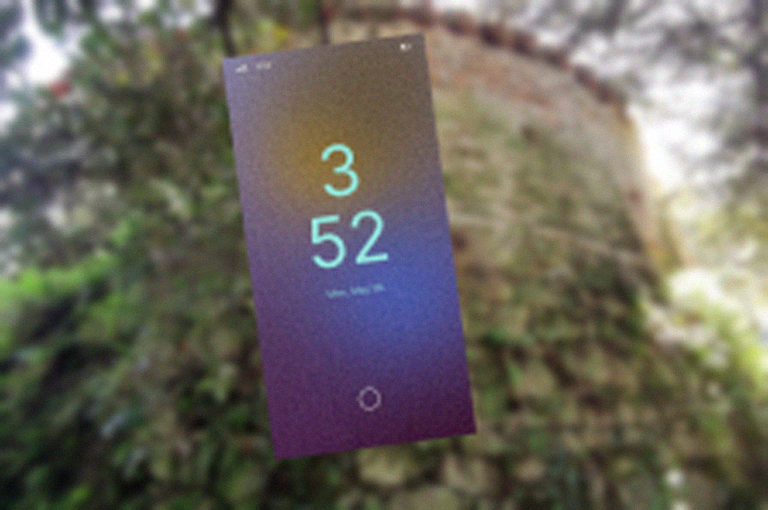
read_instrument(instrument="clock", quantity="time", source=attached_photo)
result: 3:52
